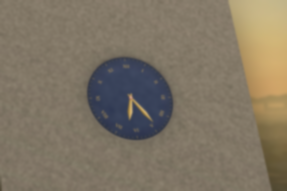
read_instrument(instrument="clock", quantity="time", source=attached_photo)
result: 6:24
